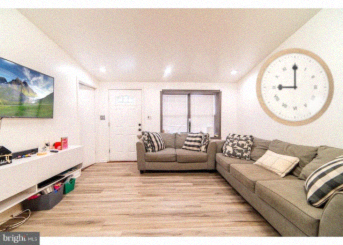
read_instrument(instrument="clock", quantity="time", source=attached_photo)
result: 9:00
